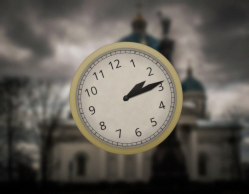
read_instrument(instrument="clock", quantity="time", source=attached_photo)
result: 2:14
